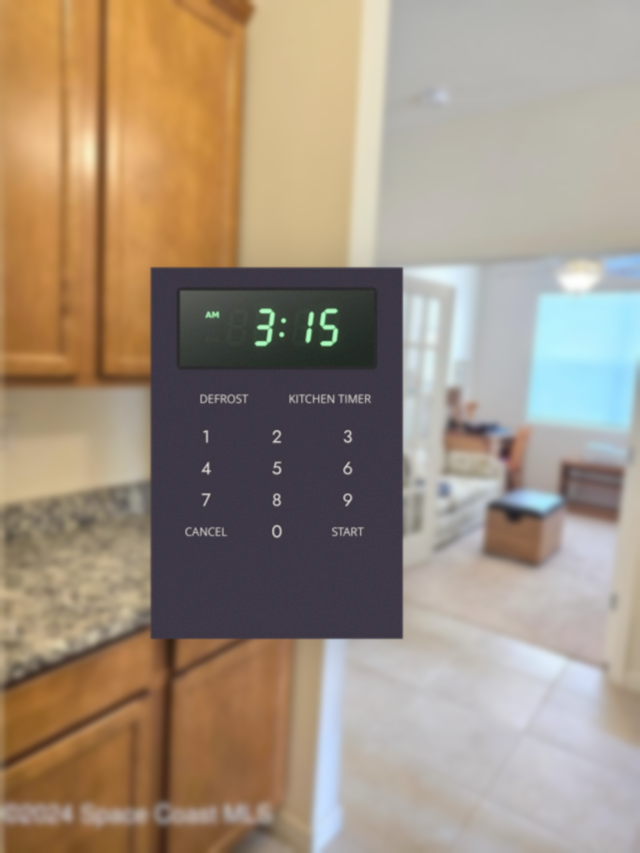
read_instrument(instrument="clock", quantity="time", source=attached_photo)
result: 3:15
